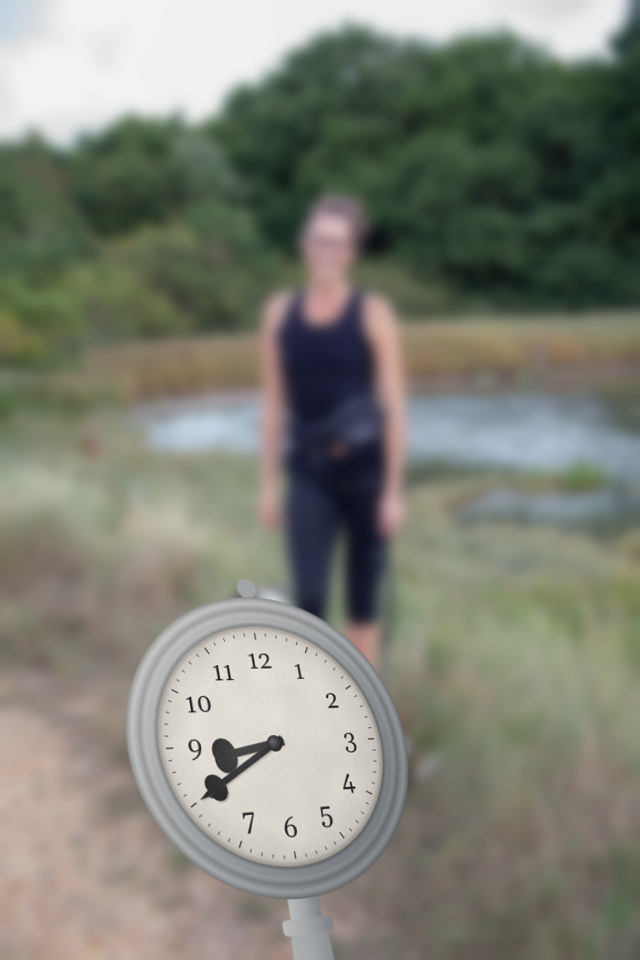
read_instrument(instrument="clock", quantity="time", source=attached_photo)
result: 8:40
